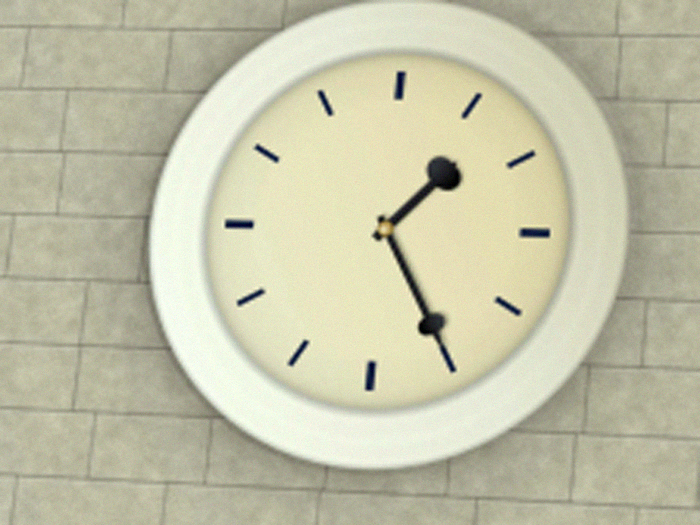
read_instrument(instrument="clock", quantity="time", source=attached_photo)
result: 1:25
